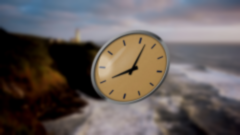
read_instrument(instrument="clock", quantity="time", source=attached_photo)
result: 8:02
